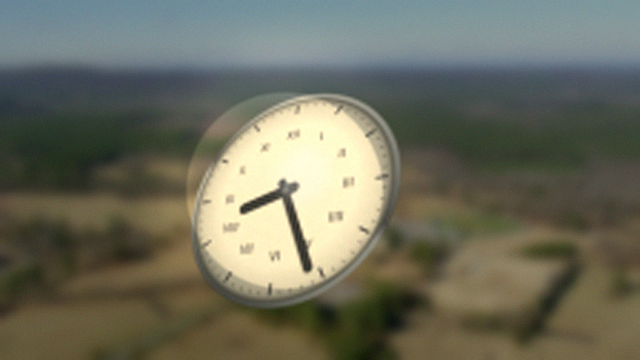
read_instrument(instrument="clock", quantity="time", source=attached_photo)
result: 8:26
